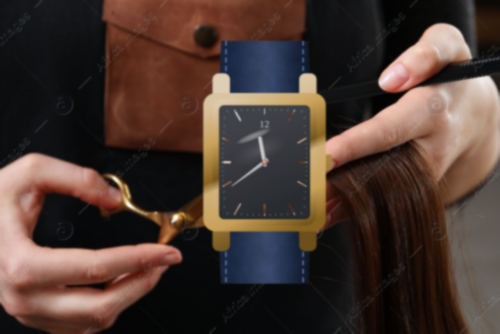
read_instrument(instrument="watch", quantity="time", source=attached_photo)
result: 11:39
